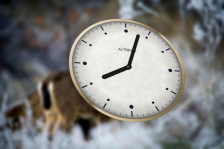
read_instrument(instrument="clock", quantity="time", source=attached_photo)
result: 8:03
